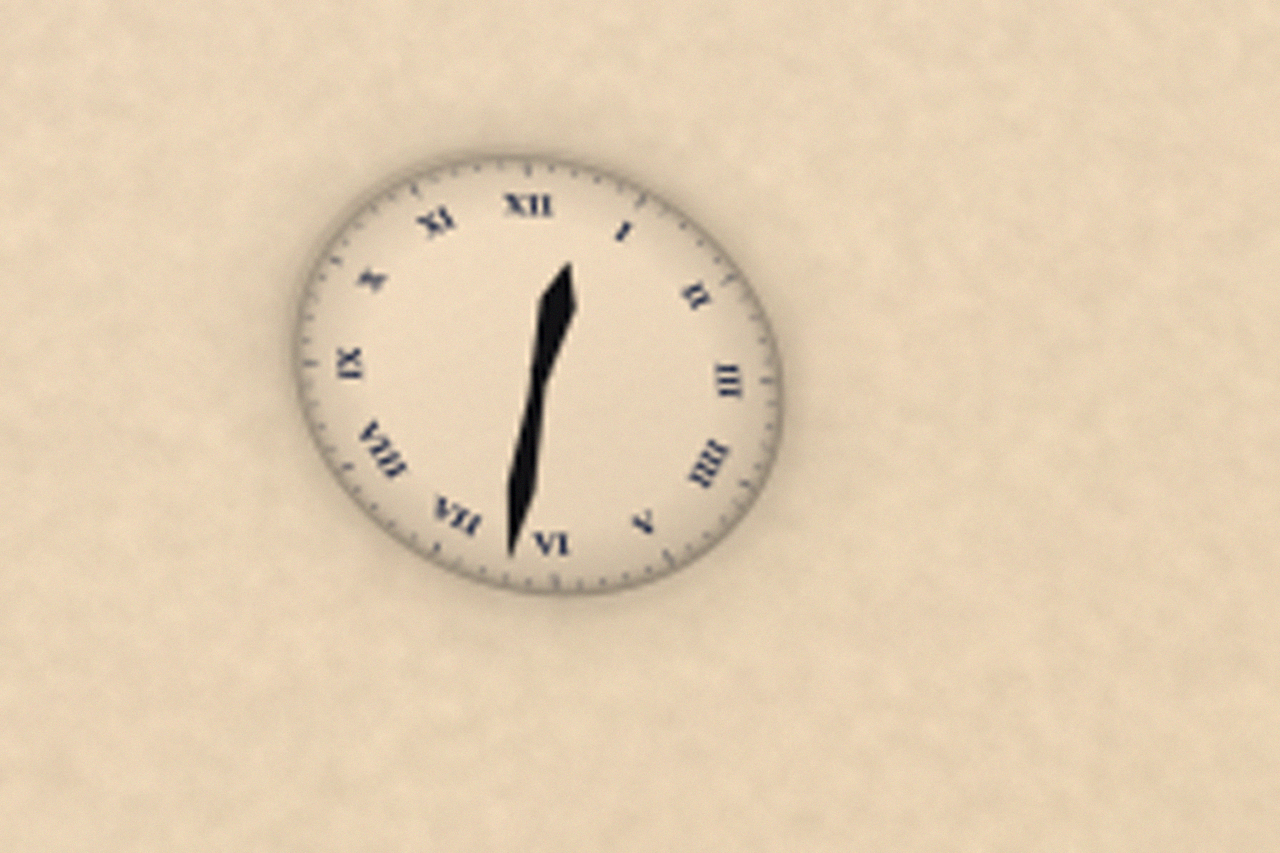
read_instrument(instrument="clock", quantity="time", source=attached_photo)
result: 12:32
